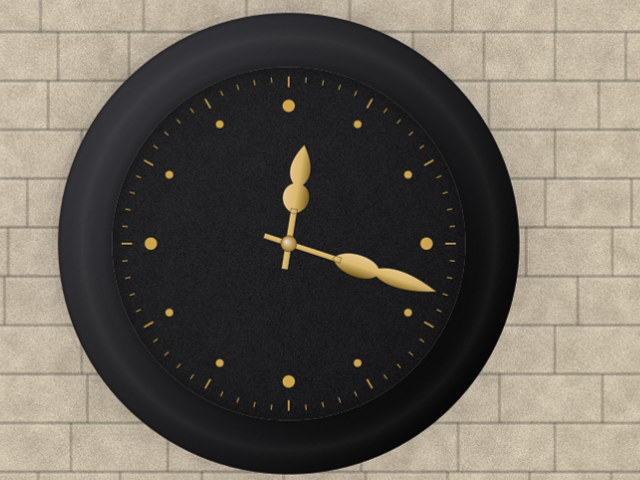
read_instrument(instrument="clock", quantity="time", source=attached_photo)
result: 12:18
